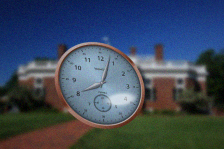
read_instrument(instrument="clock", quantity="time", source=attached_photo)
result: 8:03
